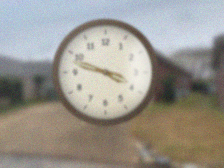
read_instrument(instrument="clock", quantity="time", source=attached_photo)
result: 3:48
